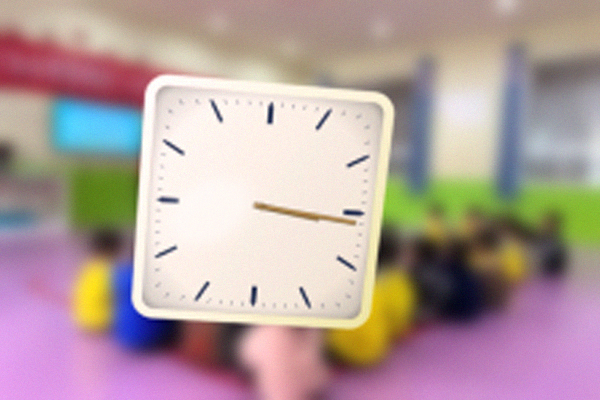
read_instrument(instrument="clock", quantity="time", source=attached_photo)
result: 3:16
